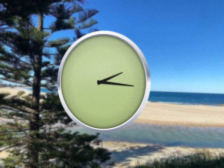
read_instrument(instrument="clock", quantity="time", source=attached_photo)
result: 2:16
